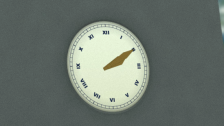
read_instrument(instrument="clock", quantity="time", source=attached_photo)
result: 2:10
